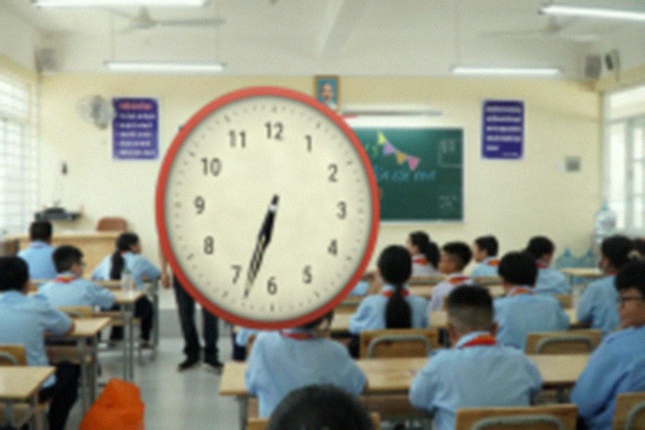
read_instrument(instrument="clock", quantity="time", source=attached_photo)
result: 6:33
